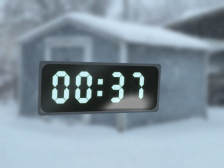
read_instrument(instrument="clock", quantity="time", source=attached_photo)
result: 0:37
